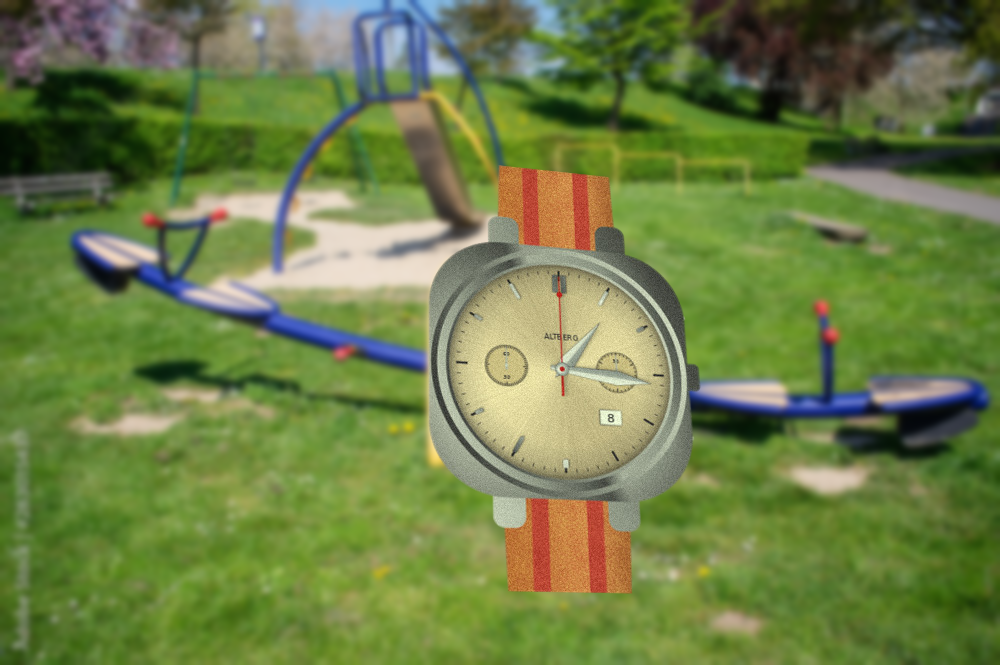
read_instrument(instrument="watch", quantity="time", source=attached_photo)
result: 1:16
